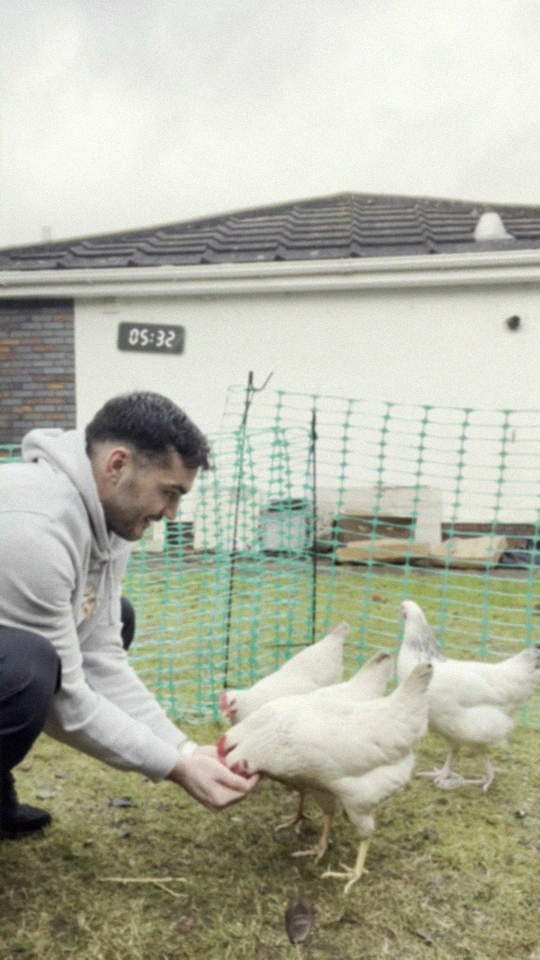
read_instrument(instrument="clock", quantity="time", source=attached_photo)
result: 5:32
